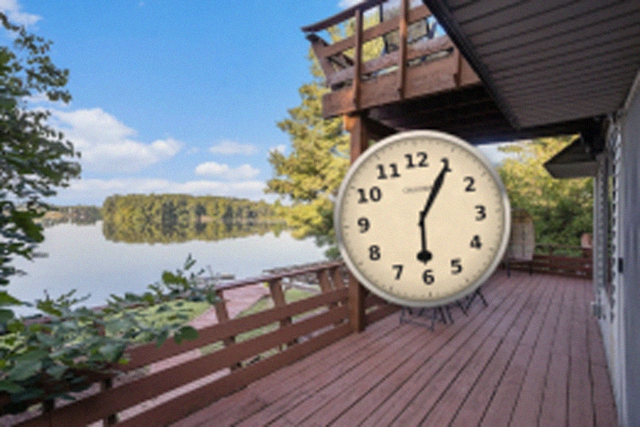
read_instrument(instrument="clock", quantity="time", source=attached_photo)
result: 6:05
